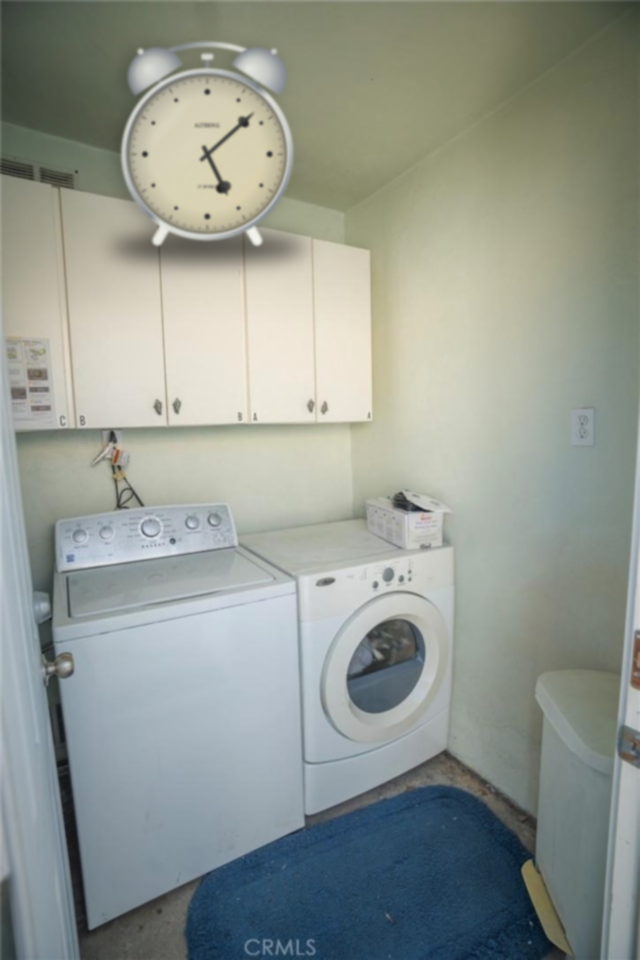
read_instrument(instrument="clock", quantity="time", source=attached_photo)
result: 5:08
